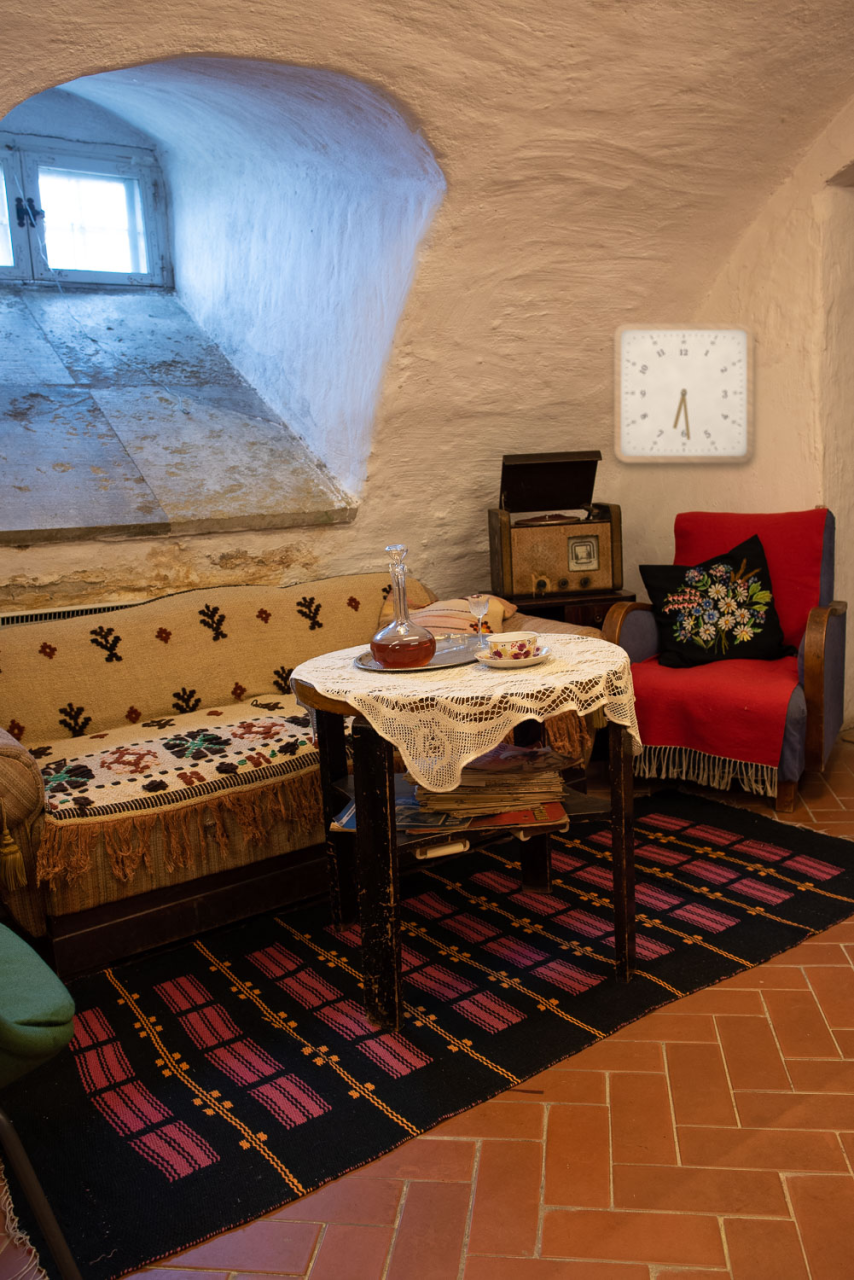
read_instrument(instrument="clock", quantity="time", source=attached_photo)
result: 6:29
